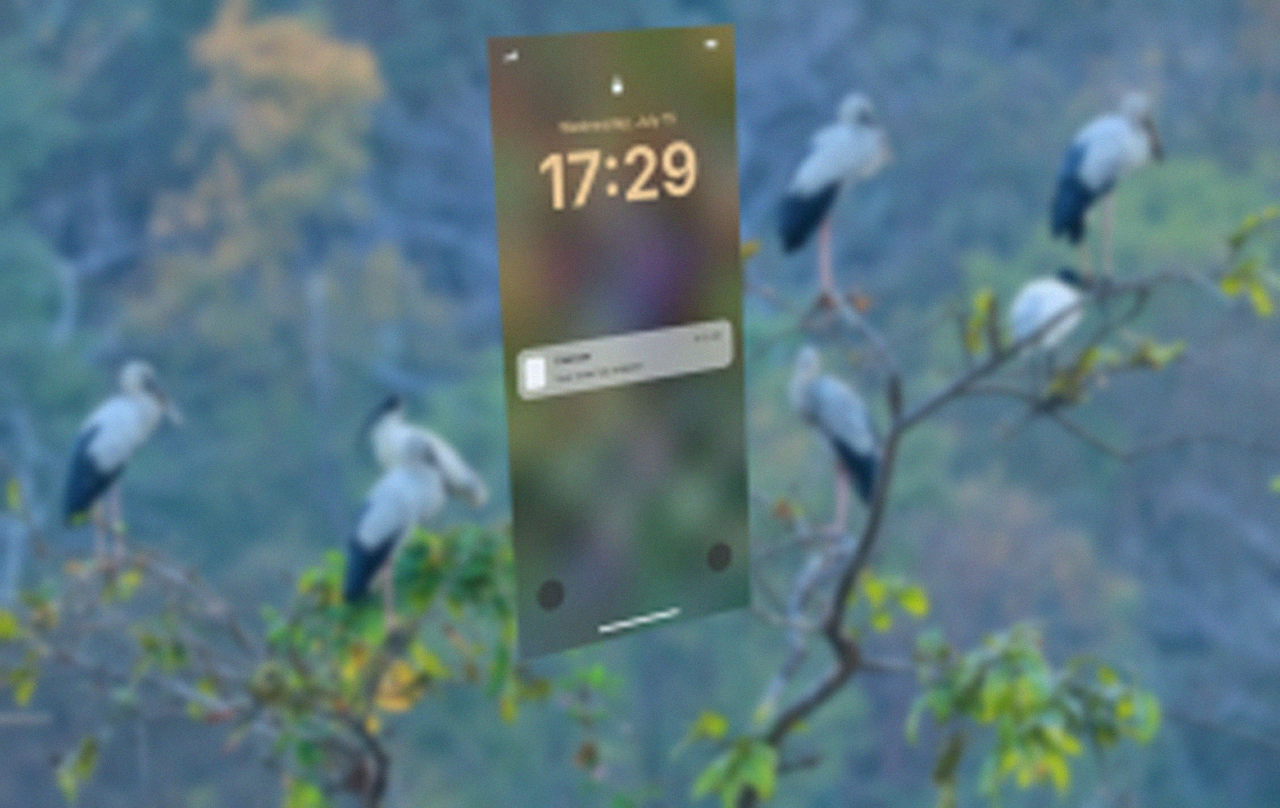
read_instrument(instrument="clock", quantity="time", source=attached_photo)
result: 17:29
